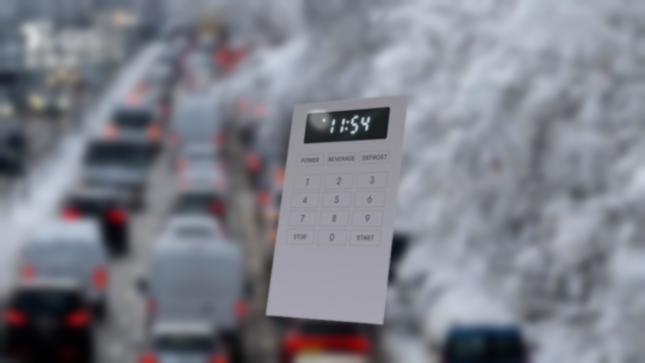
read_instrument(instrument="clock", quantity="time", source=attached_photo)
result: 11:54
